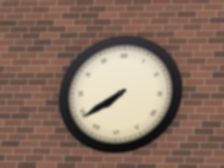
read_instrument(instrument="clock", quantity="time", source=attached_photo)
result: 7:39
